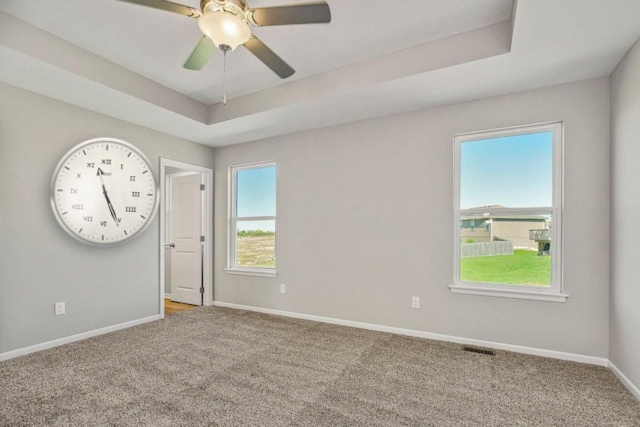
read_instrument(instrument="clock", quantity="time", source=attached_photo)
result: 11:26
